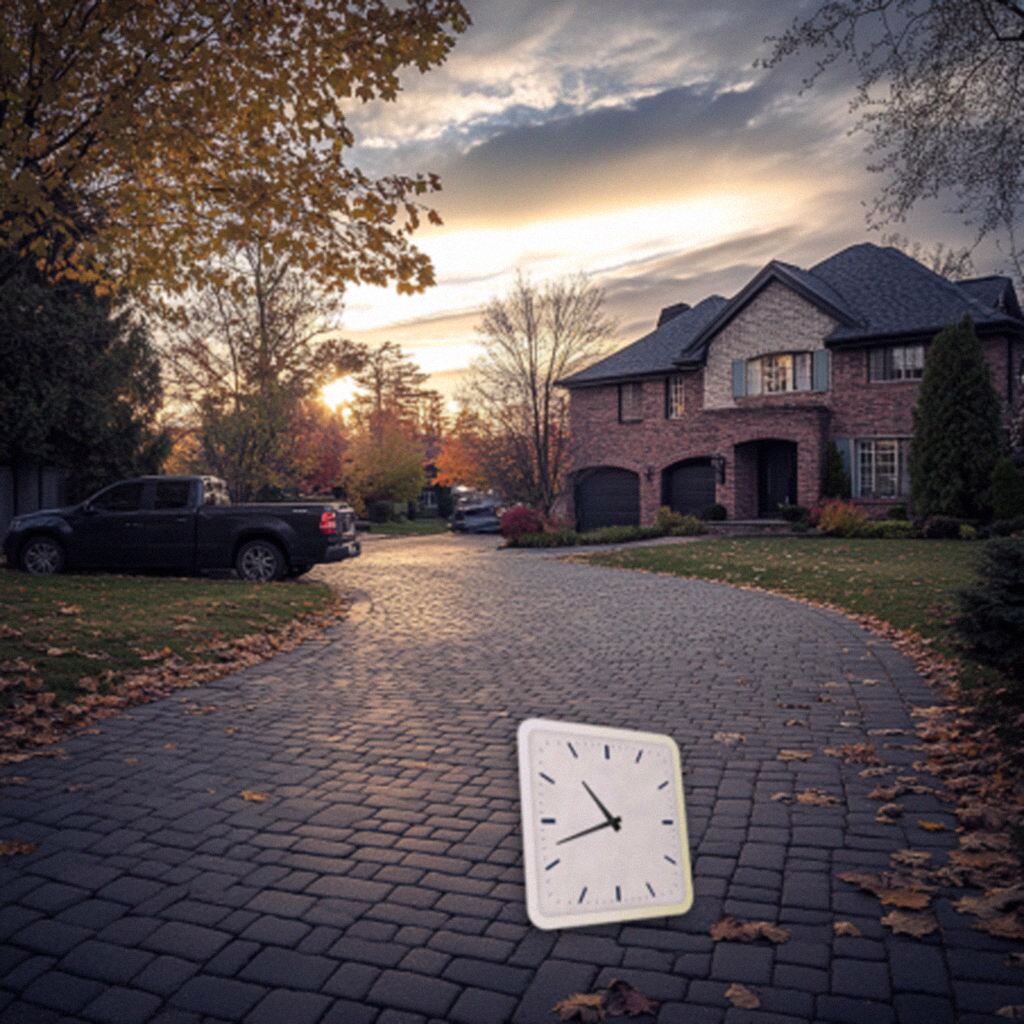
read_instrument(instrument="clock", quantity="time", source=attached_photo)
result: 10:42
